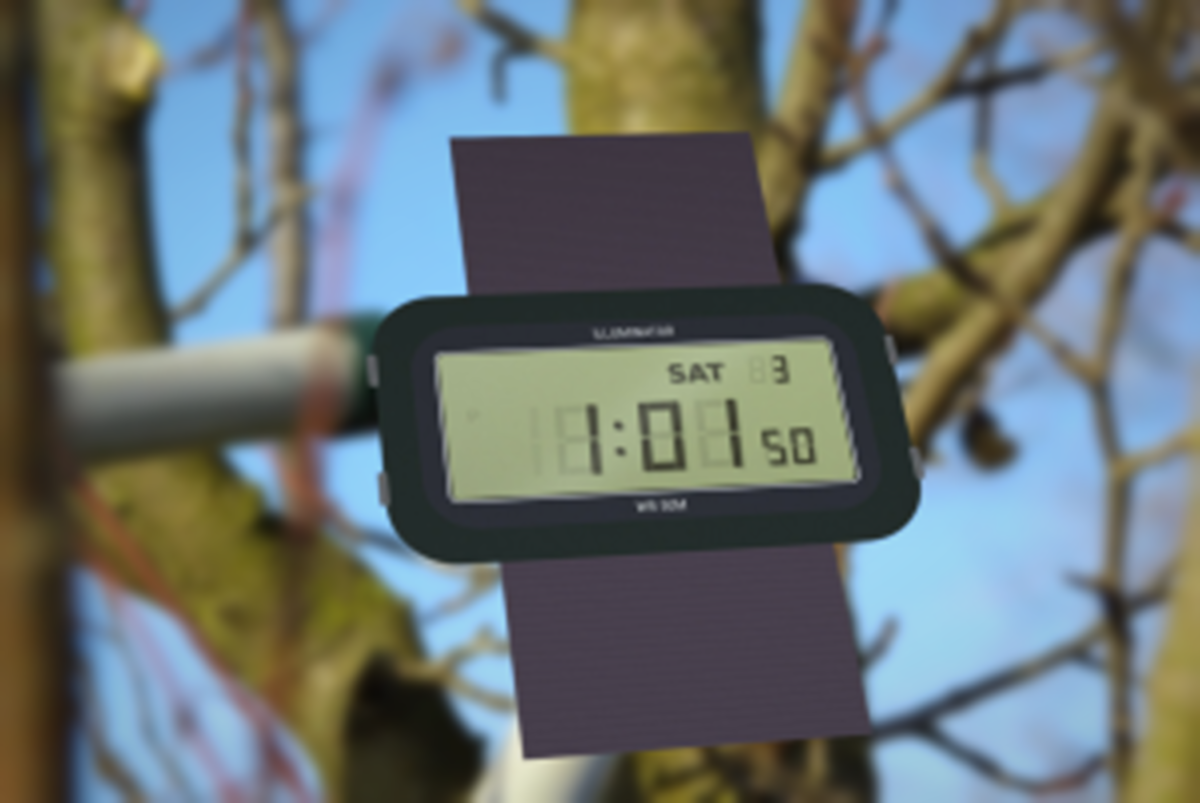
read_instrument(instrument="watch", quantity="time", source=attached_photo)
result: 1:01:50
